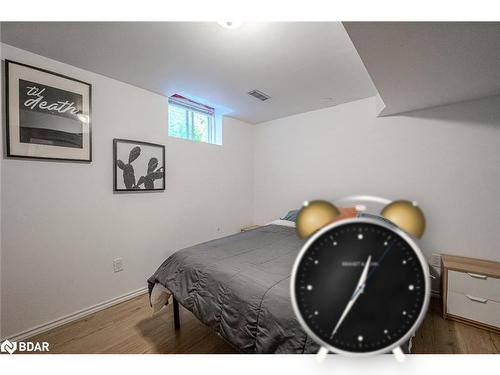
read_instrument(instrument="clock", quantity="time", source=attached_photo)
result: 12:35:06
